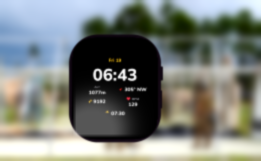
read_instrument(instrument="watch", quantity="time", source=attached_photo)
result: 6:43
